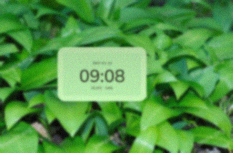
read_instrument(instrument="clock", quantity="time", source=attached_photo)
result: 9:08
